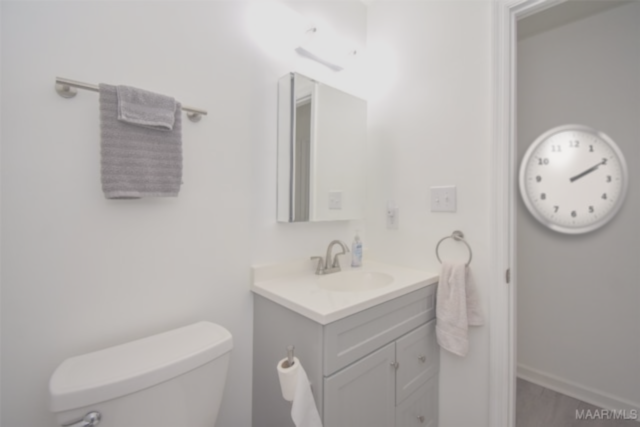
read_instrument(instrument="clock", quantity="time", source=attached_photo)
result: 2:10
